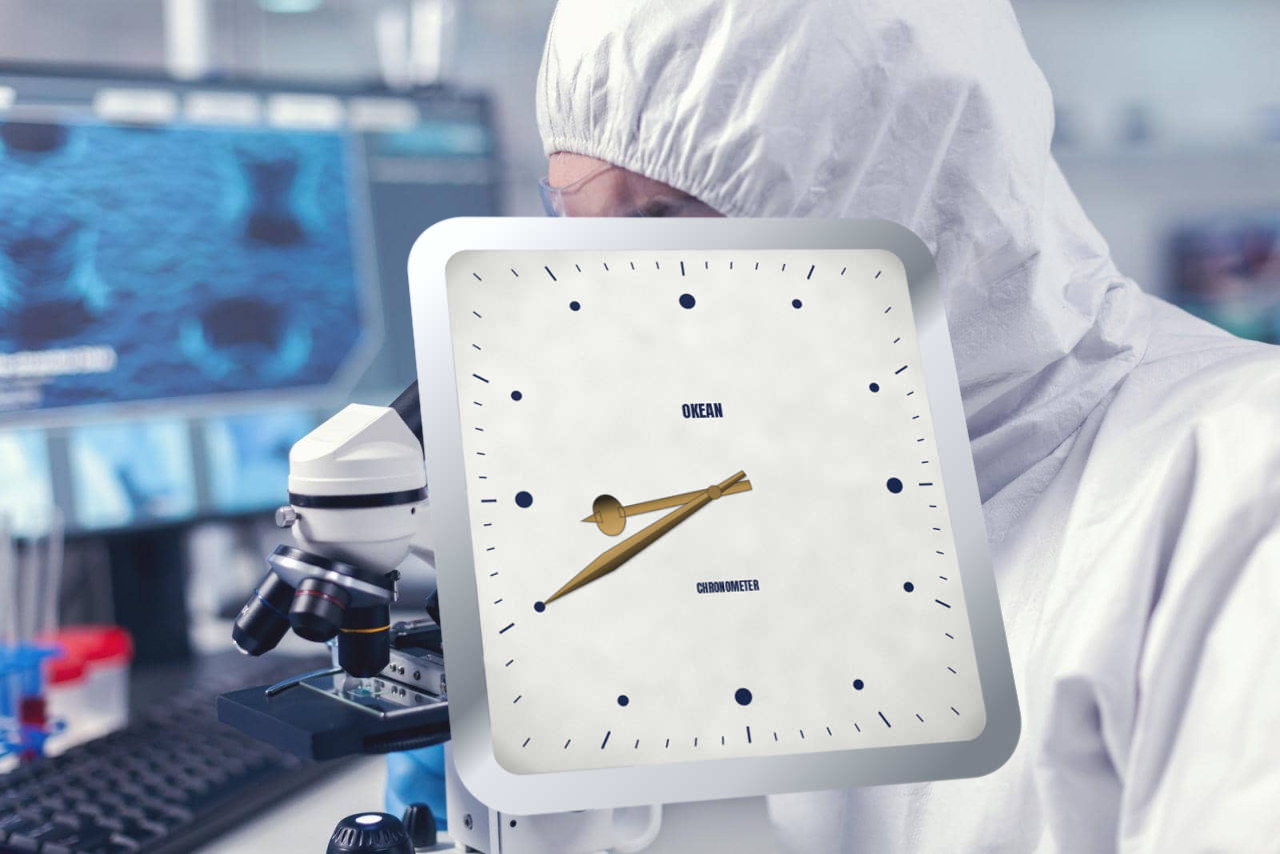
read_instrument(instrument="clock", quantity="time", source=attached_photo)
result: 8:40
